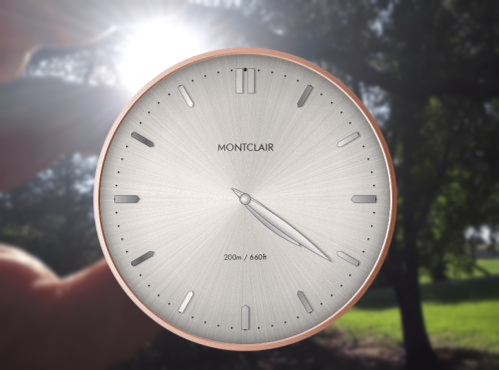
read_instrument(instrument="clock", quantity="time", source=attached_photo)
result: 4:21
